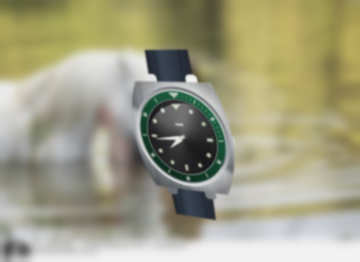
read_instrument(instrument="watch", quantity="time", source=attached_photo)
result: 7:44
